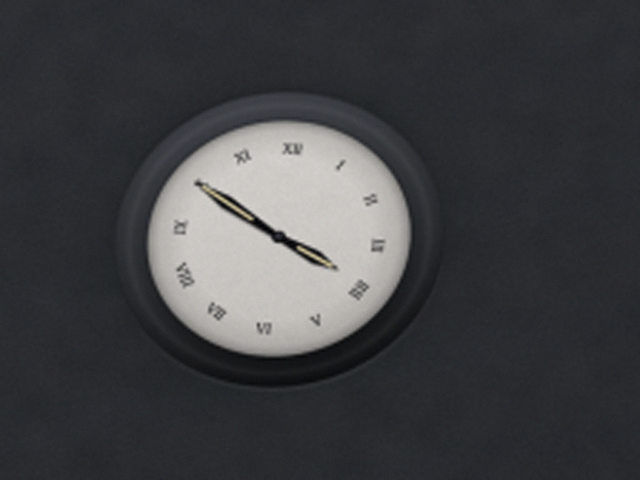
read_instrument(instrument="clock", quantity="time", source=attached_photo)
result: 3:50
